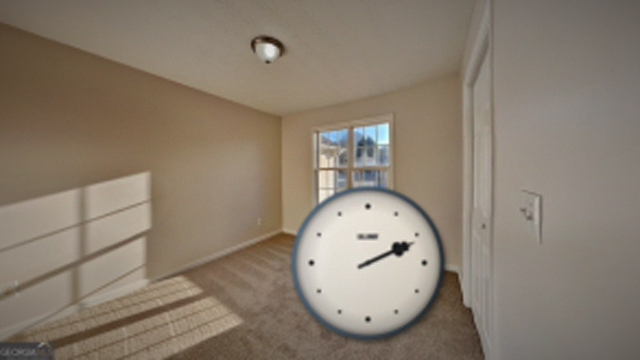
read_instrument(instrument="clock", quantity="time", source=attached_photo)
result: 2:11
